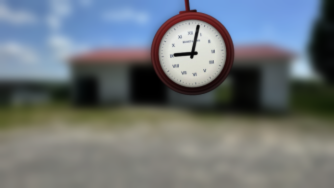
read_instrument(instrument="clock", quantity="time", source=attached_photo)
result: 9:03
